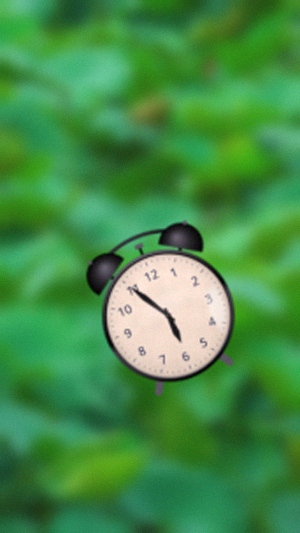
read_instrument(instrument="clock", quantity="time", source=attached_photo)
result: 5:55
